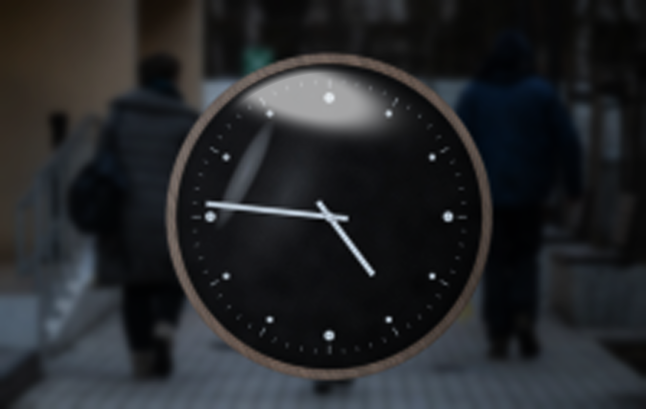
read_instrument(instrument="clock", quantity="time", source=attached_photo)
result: 4:46
